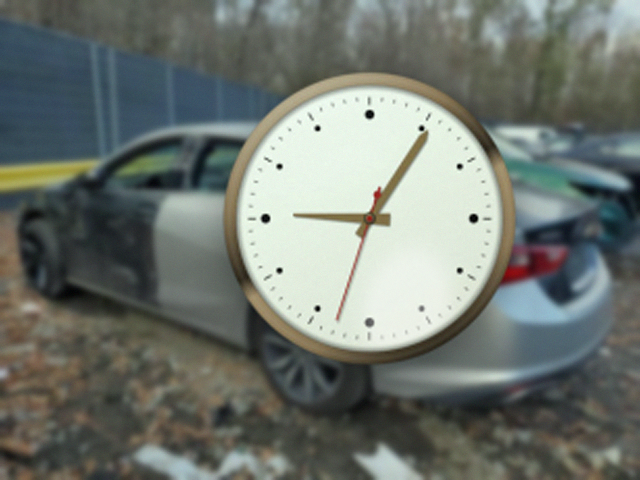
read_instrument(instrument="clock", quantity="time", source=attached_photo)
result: 9:05:33
